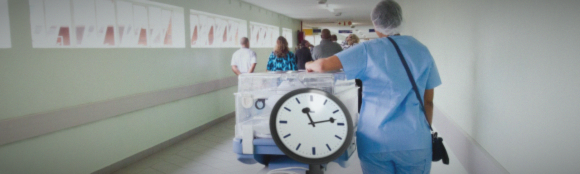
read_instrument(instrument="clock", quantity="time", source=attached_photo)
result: 11:13
